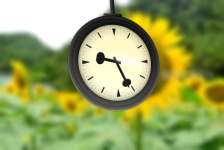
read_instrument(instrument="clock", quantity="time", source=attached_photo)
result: 9:26
